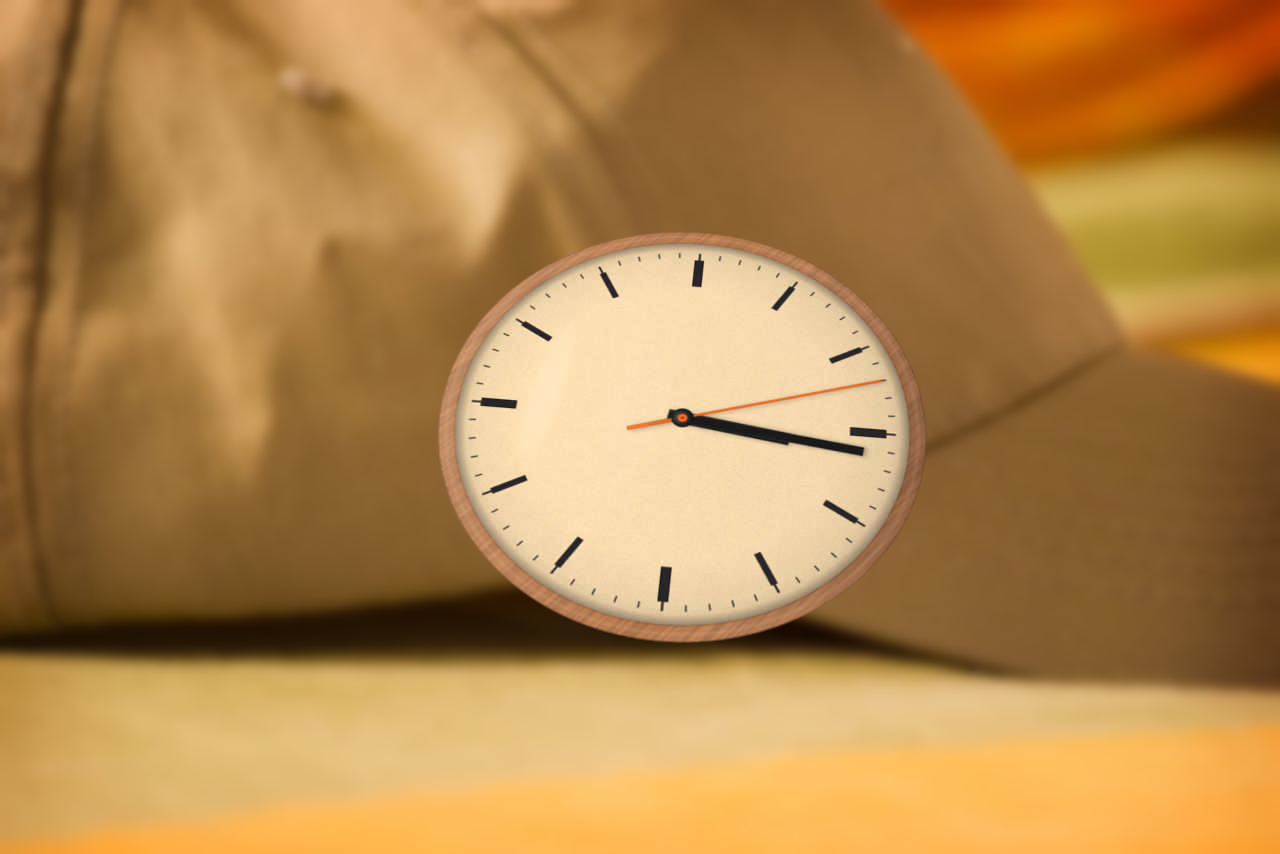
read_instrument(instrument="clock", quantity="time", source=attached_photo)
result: 3:16:12
